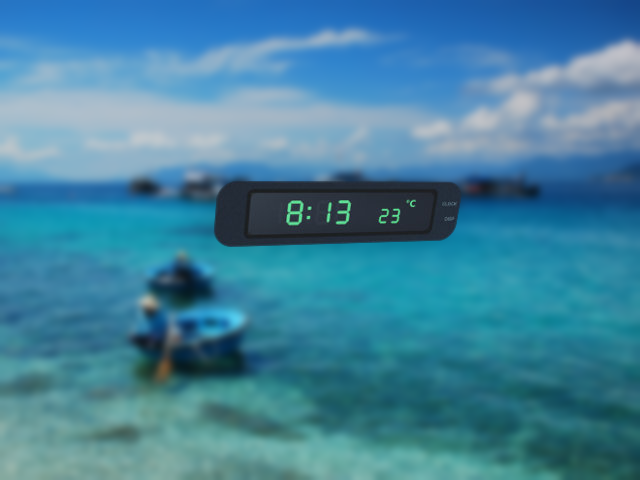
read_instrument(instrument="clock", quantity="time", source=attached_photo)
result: 8:13
